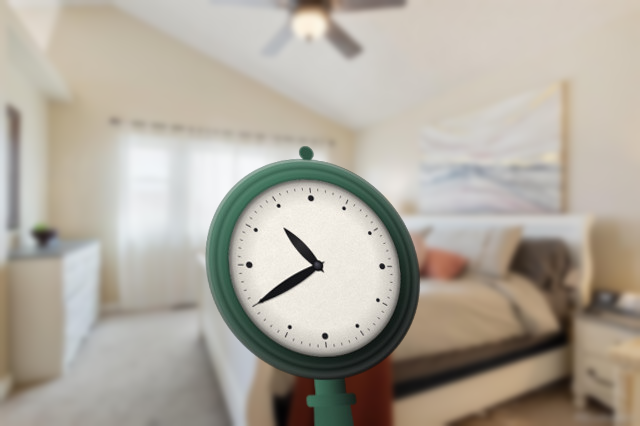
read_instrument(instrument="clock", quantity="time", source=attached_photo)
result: 10:40
